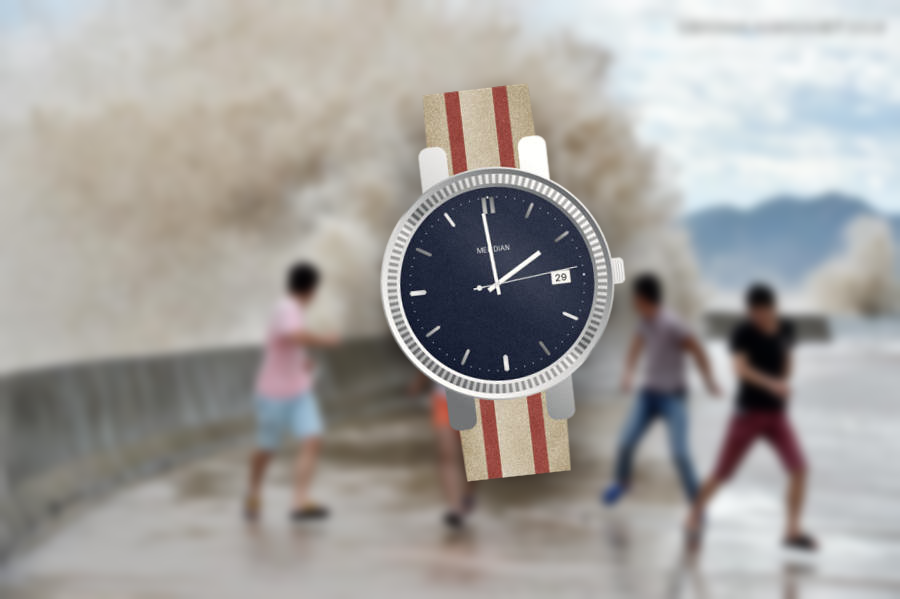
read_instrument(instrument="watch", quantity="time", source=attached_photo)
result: 1:59:14
